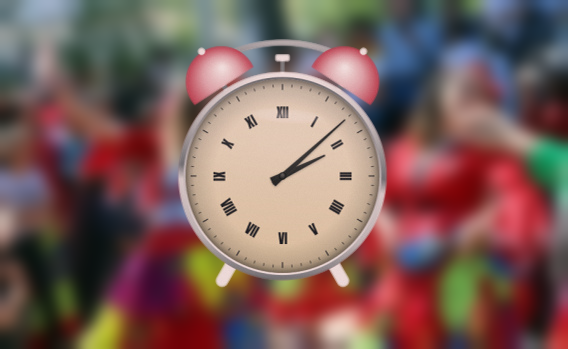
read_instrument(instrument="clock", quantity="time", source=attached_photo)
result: 2:08
